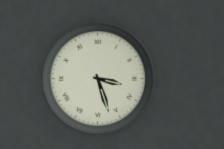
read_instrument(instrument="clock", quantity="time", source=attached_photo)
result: 3:27
